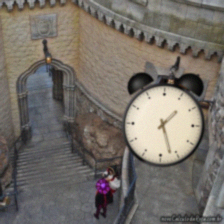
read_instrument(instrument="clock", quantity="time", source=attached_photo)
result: 1:27
